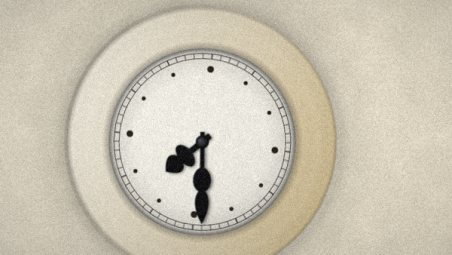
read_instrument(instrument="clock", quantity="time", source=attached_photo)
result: 7:29
